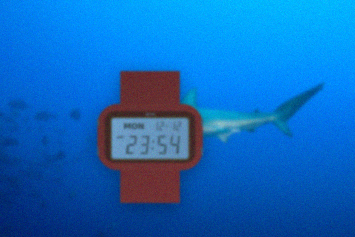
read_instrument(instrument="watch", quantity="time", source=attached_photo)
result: 23:54
